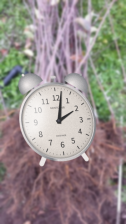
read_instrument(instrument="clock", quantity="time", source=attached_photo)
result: 2:02
